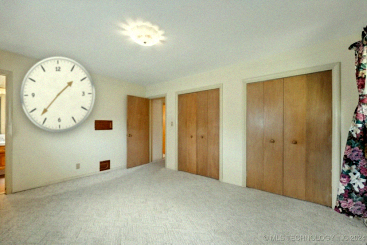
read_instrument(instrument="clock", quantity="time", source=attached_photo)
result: 1:37
